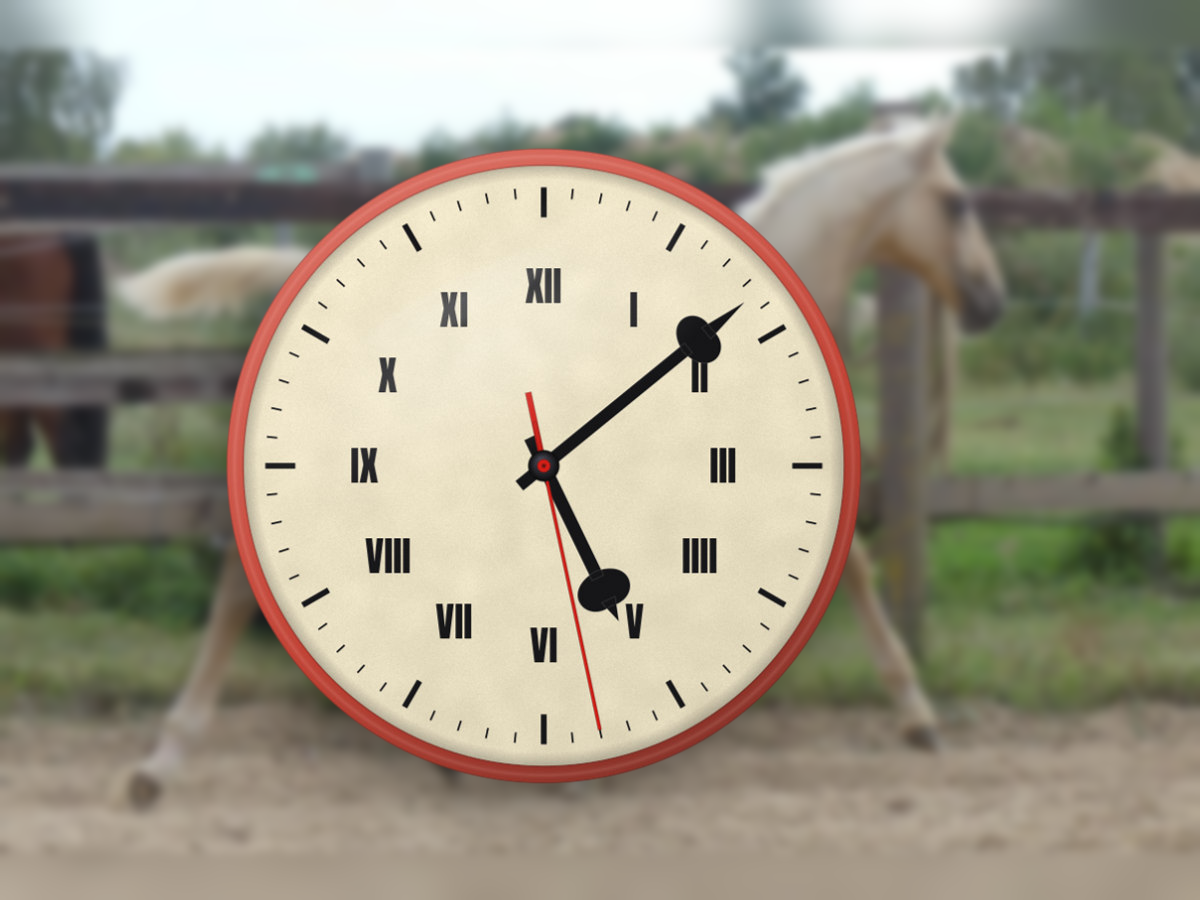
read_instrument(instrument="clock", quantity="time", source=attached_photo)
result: 5:08:28
